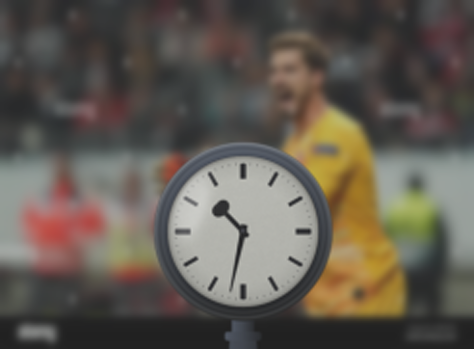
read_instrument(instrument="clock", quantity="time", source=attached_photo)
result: 10:32
